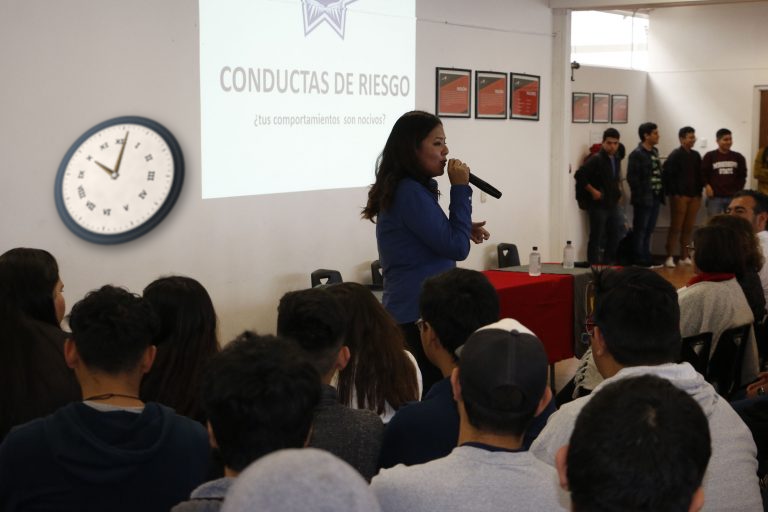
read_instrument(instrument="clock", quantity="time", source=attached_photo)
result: 10:01
